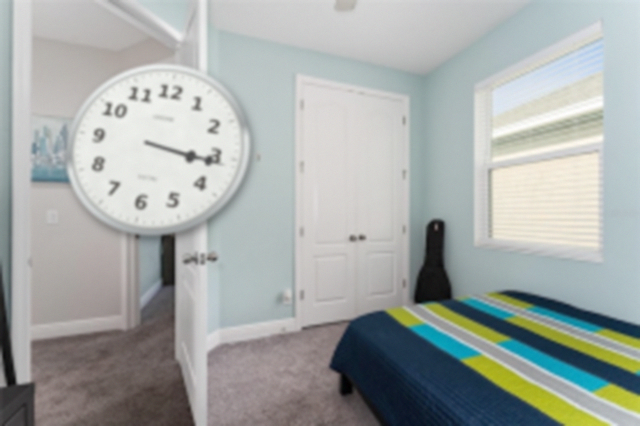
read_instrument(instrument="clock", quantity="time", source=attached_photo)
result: 3:16
